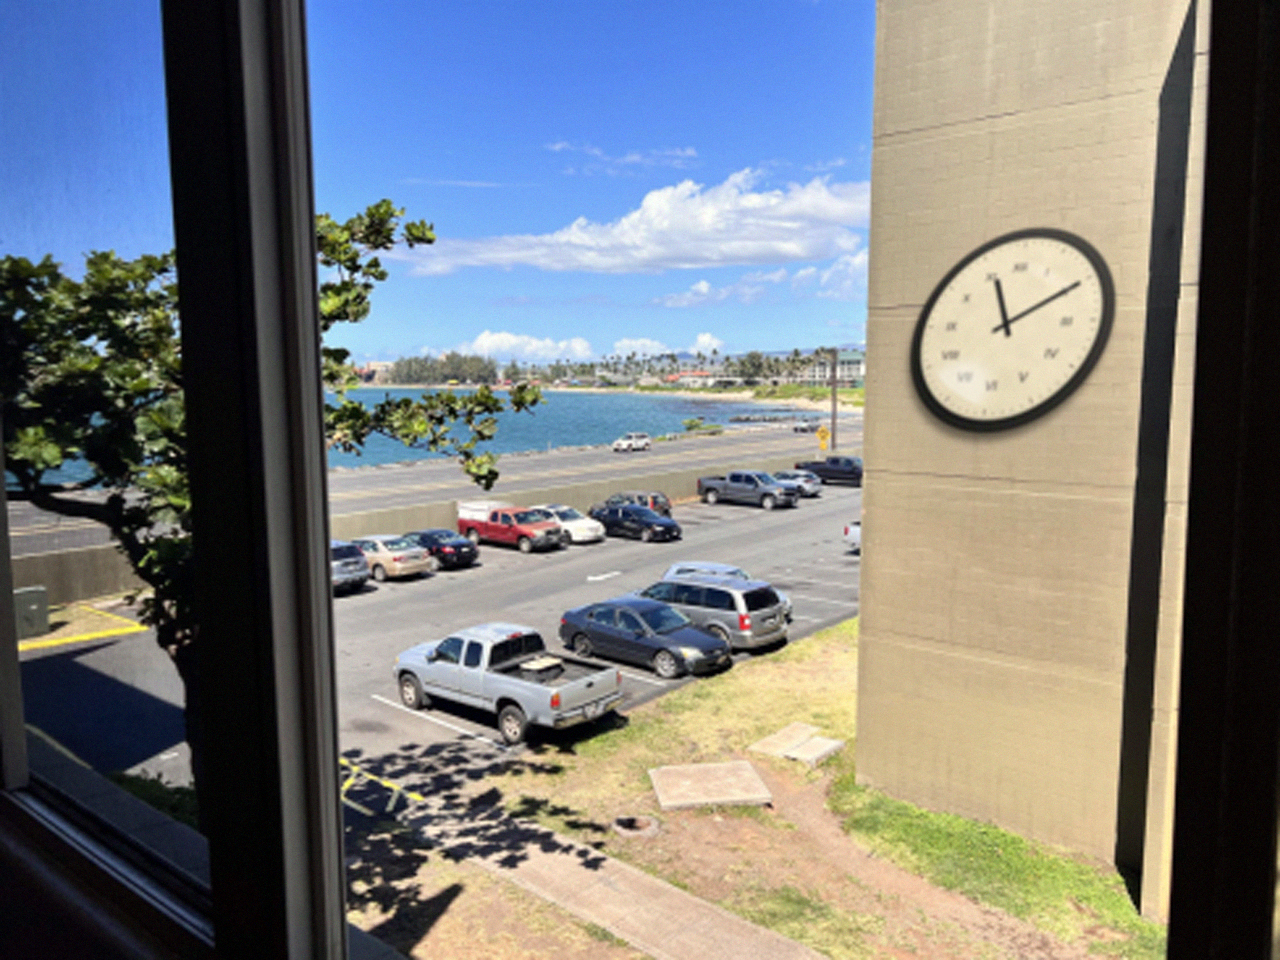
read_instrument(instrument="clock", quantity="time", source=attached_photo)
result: 11:10
